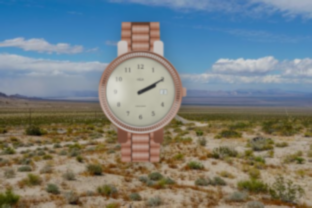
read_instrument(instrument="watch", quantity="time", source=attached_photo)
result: 2:10
